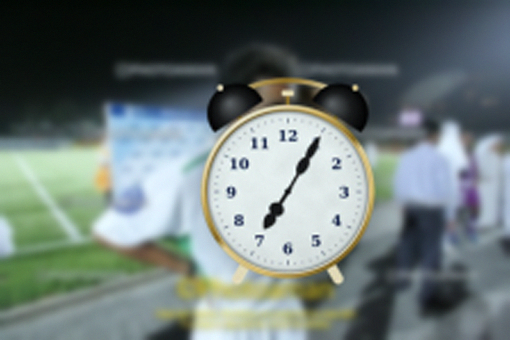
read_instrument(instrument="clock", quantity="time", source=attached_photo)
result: 7:05
